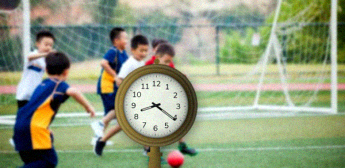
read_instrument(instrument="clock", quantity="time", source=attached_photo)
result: 8:21
